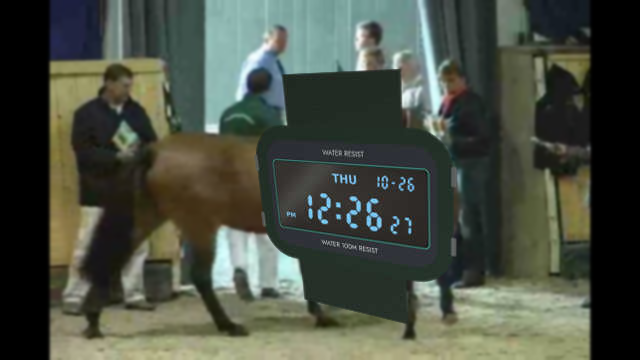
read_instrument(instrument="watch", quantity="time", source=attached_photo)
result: 12:26:27
